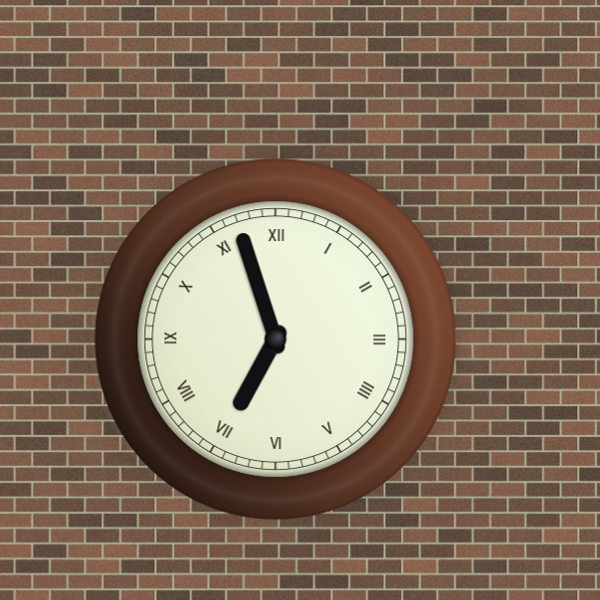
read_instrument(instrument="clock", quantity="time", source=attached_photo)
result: 6:57
